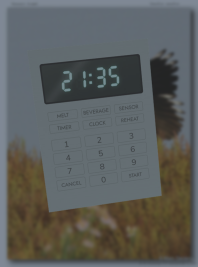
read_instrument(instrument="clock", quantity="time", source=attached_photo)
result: 21:35
